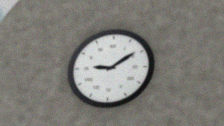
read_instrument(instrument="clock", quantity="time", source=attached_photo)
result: 9:09
